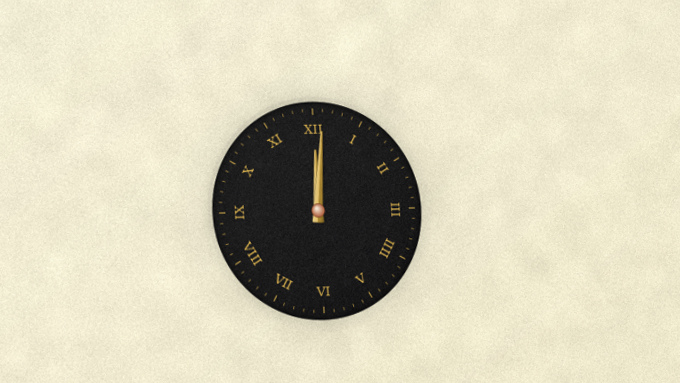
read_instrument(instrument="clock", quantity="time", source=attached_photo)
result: 12:01
